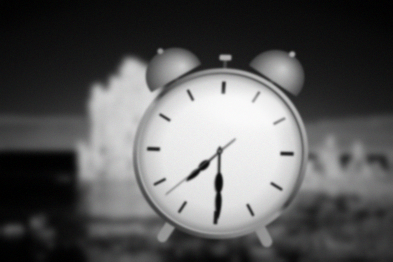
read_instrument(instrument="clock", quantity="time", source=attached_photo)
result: 7:29:38
